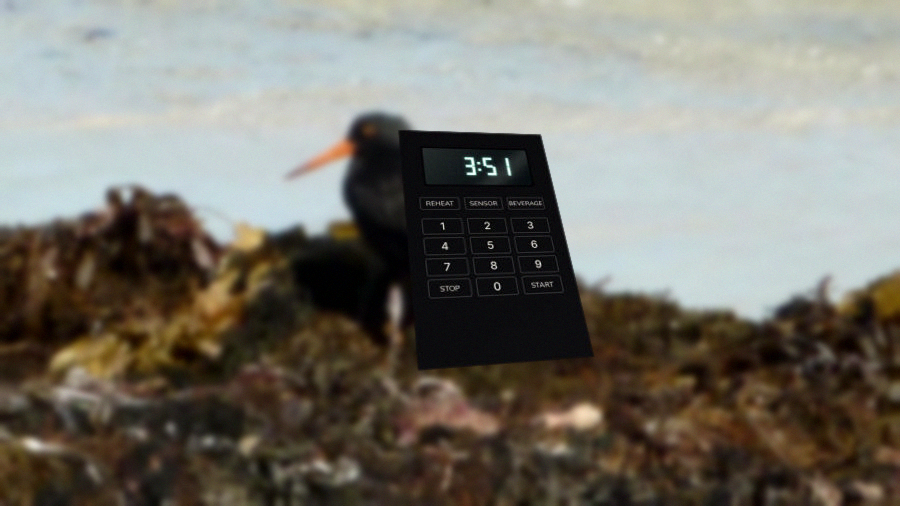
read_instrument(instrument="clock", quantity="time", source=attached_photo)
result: 3:51
